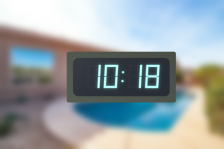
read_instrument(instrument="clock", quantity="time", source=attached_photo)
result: 10:18
